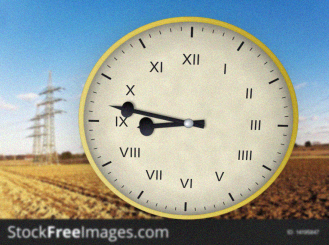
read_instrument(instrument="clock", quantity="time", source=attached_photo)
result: 8:47
